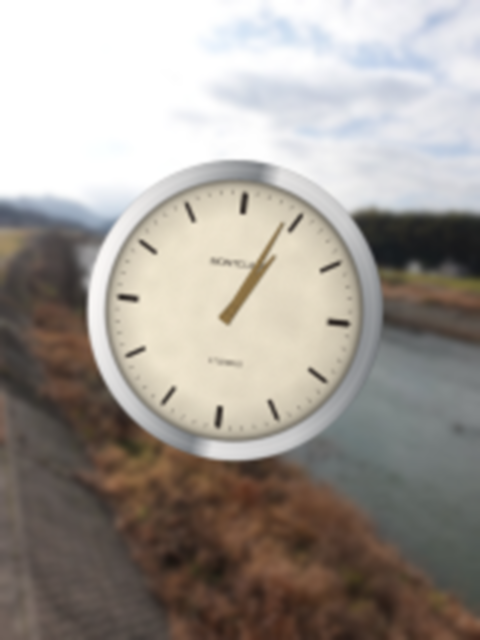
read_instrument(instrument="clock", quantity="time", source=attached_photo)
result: 1:04
